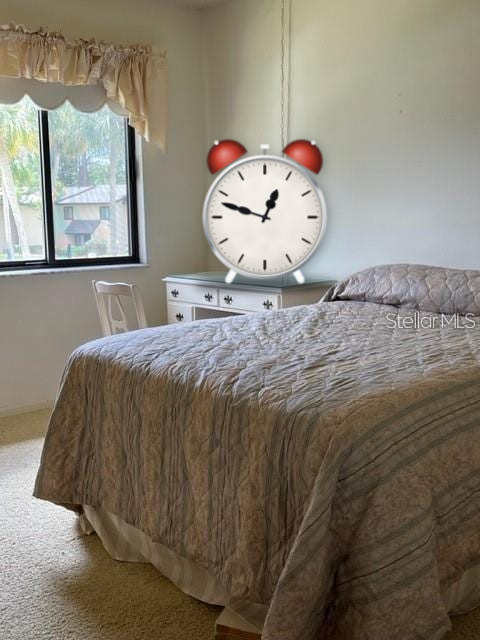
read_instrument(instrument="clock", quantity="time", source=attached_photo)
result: 12:48
